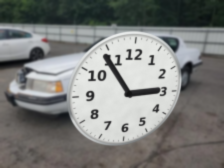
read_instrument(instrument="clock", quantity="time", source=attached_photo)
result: 2:54
